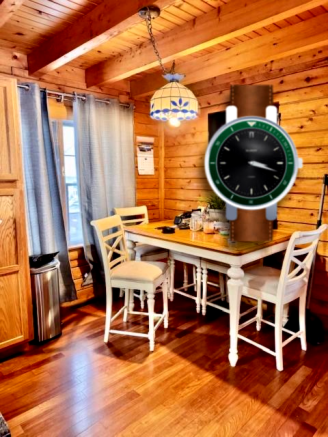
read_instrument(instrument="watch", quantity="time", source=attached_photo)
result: 3:18
